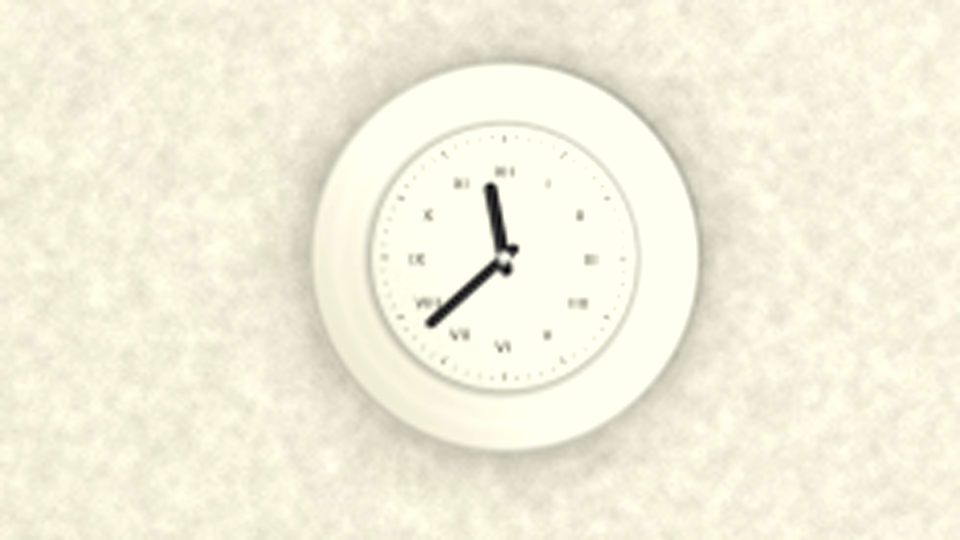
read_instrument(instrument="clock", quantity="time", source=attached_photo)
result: 11:38
